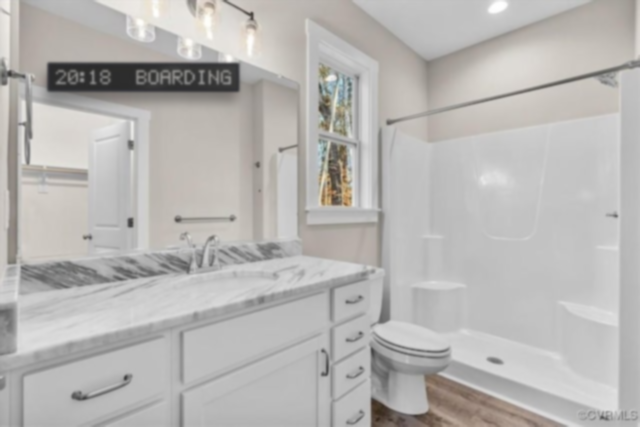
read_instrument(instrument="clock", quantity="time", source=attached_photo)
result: 20:18
